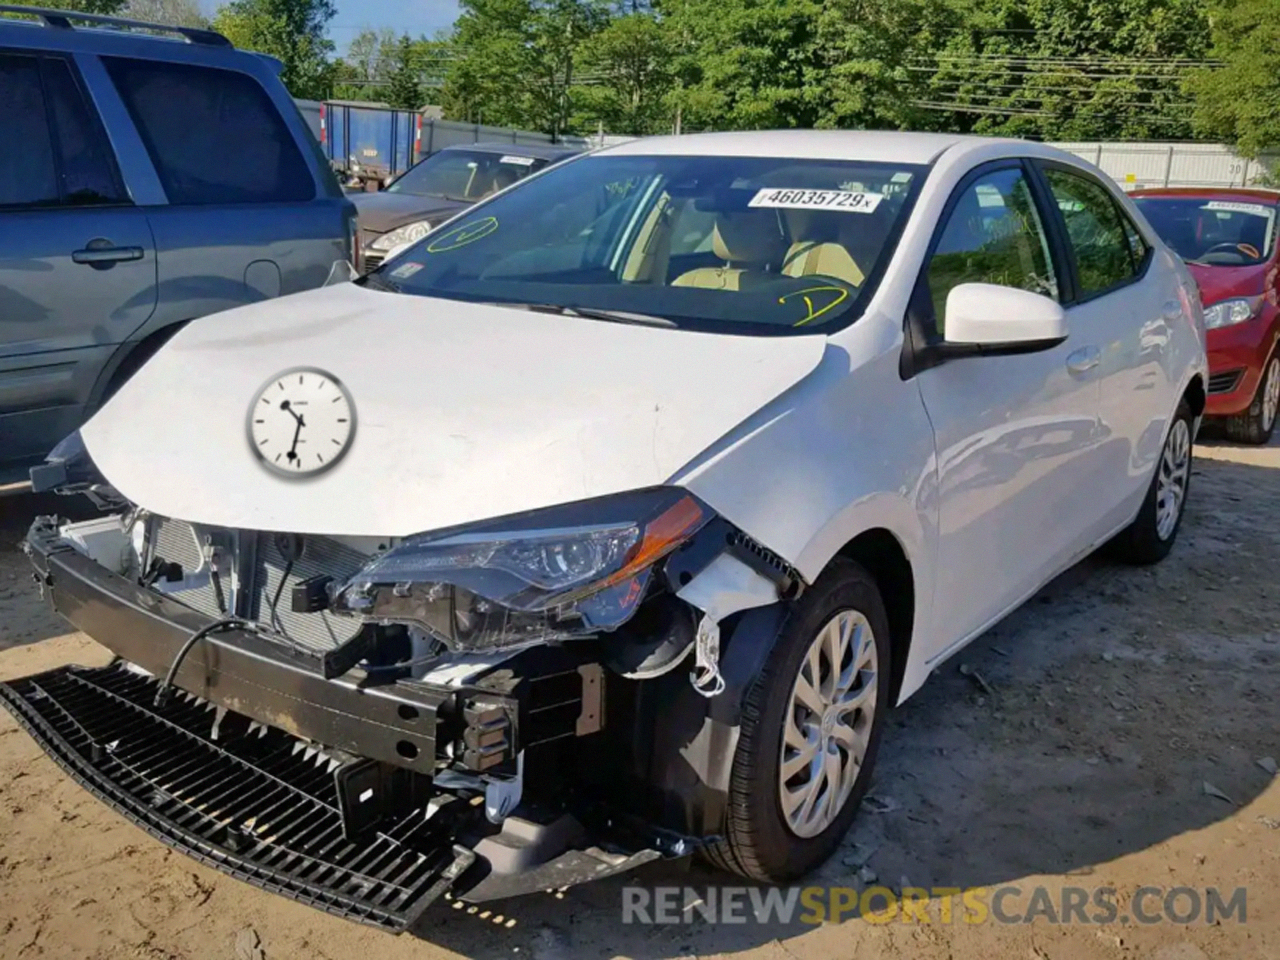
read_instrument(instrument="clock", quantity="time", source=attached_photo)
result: 10:32
